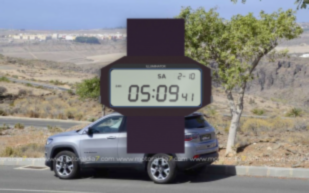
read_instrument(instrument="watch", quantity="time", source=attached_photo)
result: 5:09
